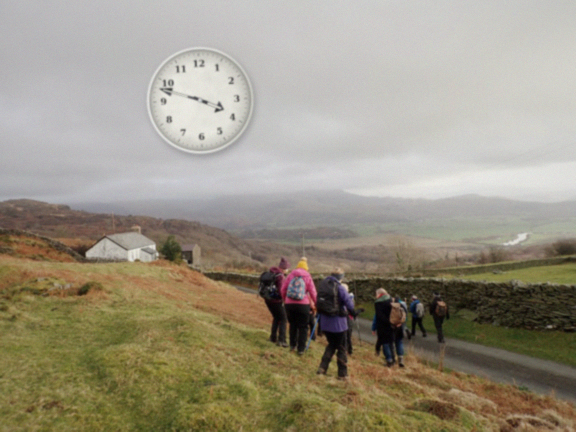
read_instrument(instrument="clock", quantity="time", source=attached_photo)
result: 3:48
